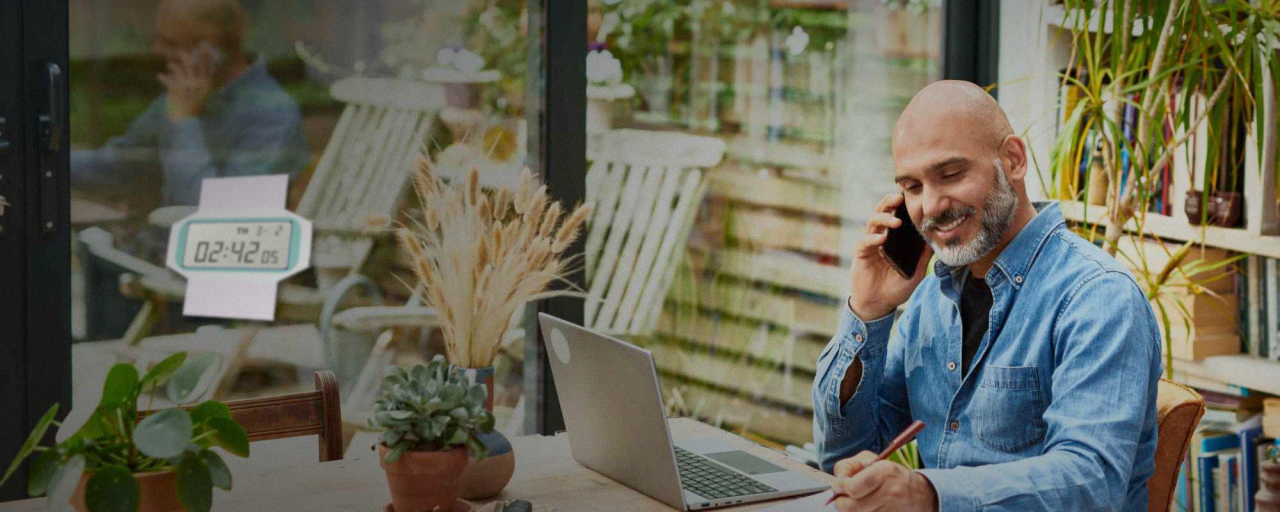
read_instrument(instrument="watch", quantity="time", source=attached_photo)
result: 2:42
